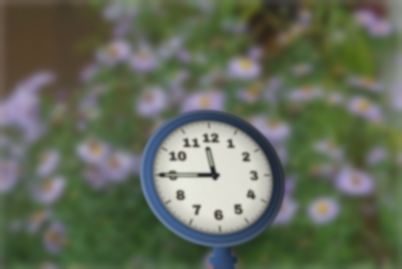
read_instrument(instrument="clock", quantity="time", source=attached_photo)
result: 11:45
